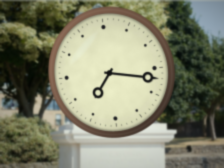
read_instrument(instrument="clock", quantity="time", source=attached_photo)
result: 7:17
